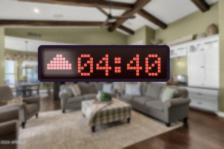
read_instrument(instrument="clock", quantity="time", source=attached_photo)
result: 4:40
